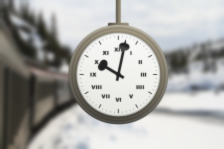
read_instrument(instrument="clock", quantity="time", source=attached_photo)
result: 10:02
